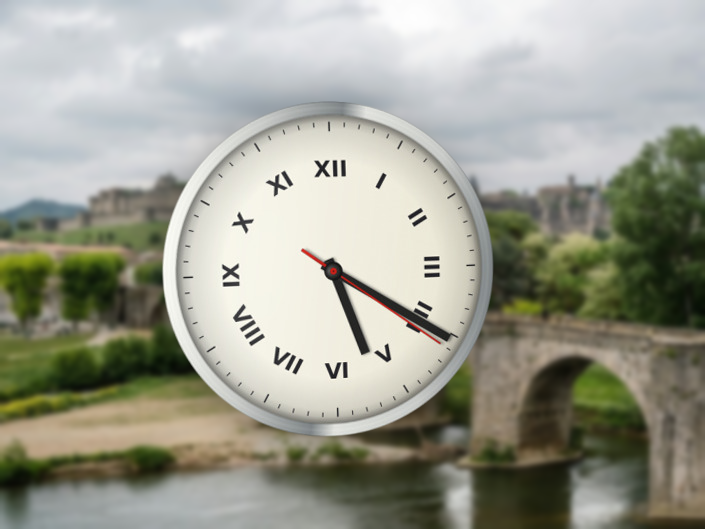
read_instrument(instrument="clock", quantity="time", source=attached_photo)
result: 5:20:21
